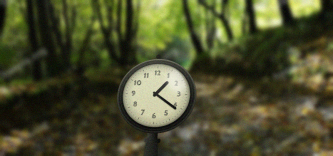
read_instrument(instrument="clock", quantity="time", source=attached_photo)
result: 1:21
